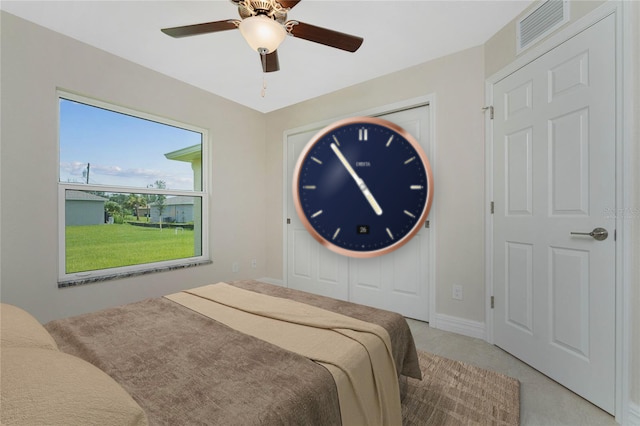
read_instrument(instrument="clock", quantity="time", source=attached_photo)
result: 4:54
